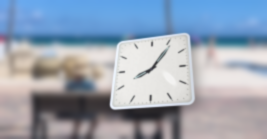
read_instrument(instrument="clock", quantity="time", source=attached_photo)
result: 8:06
